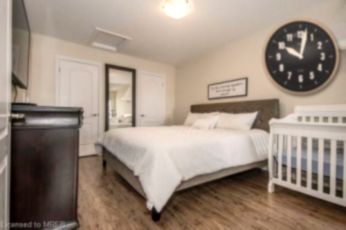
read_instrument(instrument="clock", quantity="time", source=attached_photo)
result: 10:02
